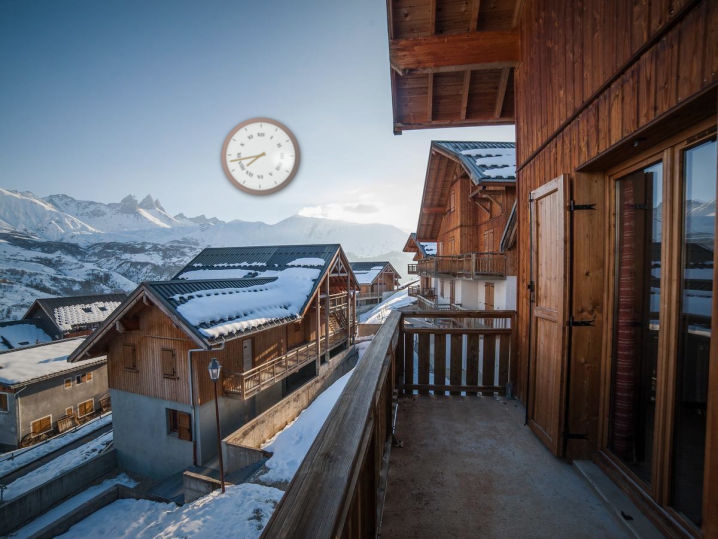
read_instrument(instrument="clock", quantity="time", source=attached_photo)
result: 7:43
